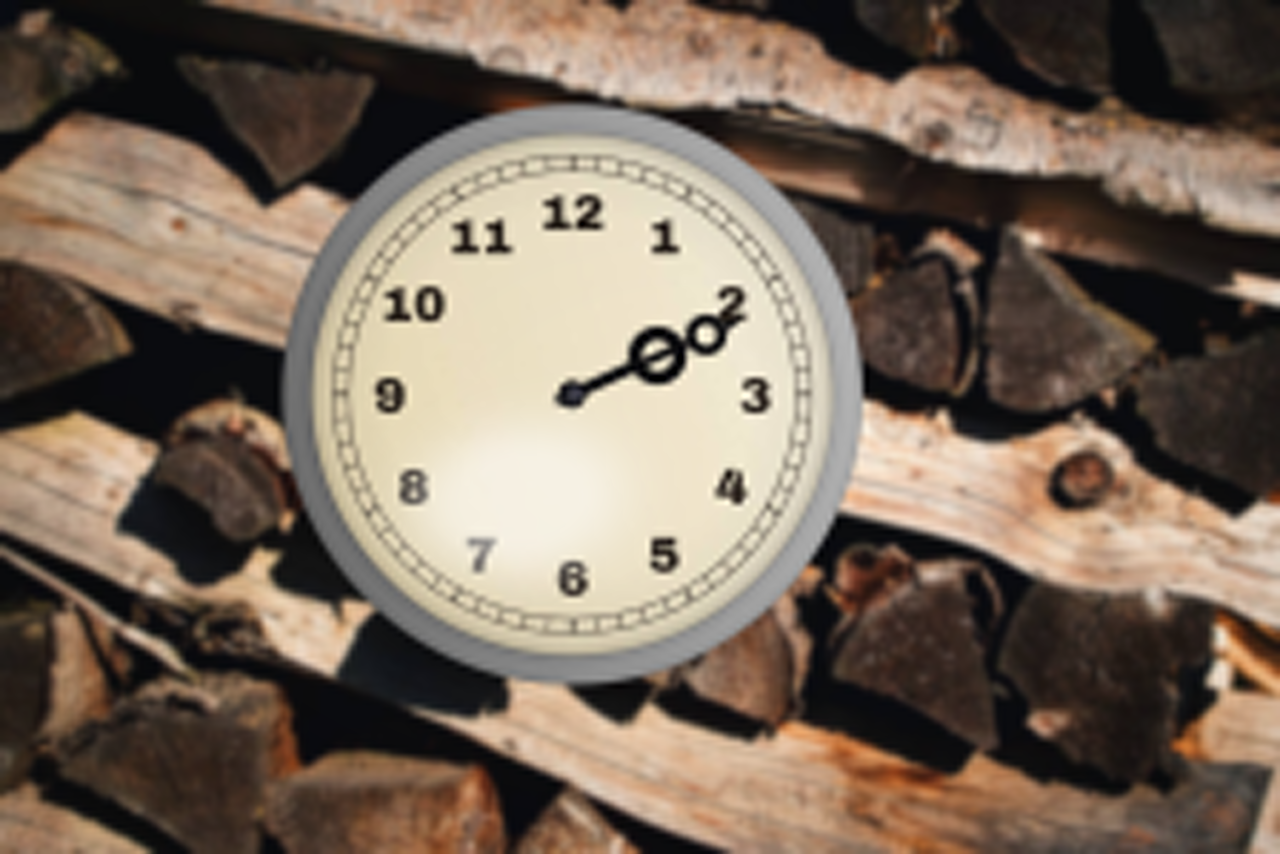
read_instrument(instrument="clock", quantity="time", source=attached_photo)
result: 2:11
